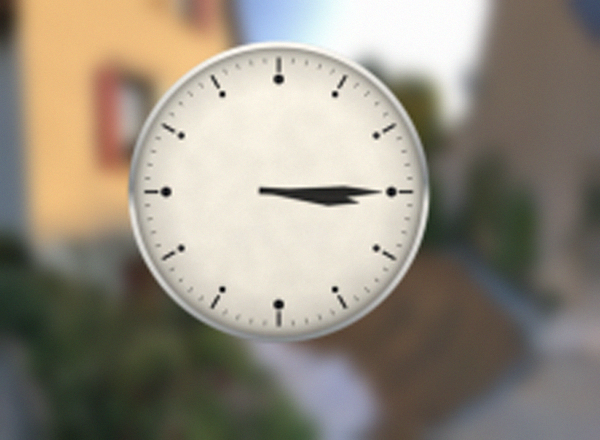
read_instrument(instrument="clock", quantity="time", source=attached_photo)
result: 3:15
